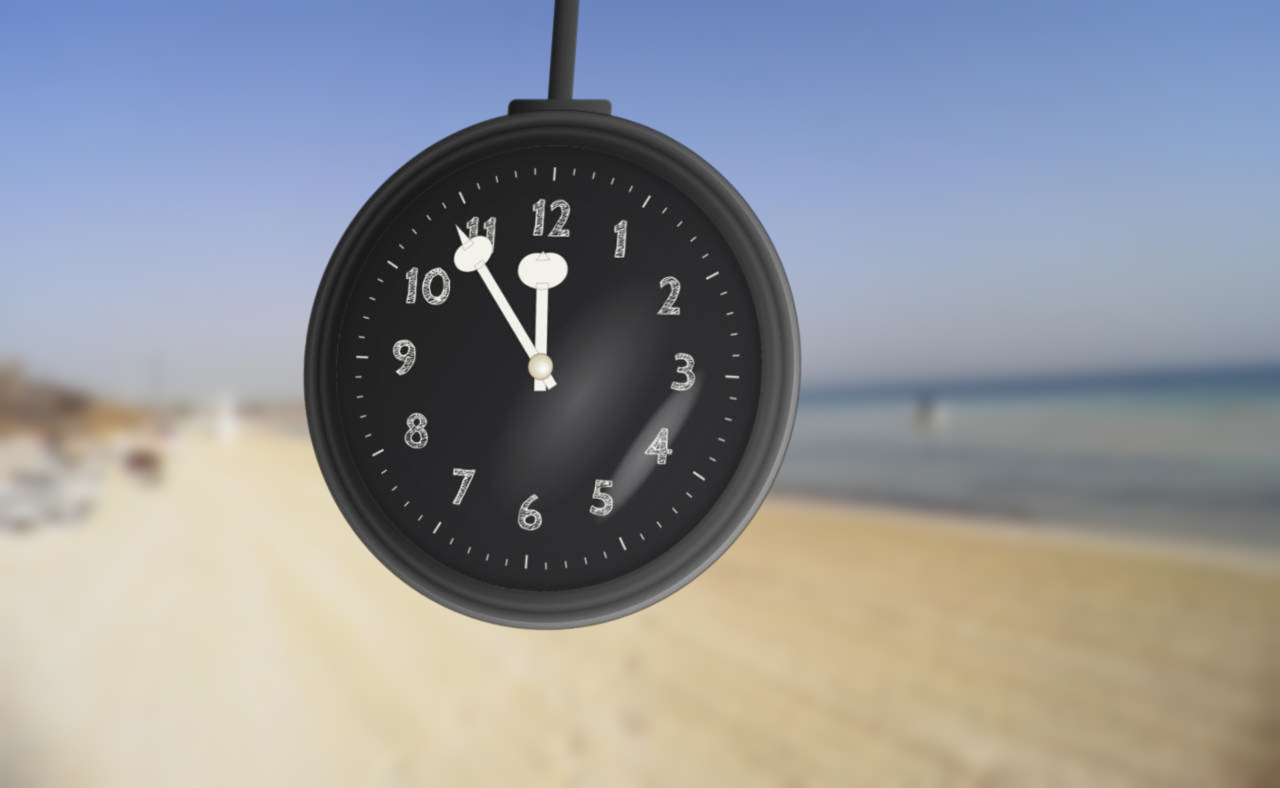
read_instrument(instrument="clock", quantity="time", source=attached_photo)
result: 11:54
